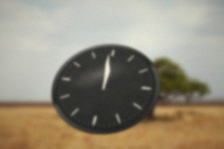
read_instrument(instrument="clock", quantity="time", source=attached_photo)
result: 11:59
